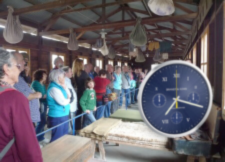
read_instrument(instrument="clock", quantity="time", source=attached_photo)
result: 7:18
